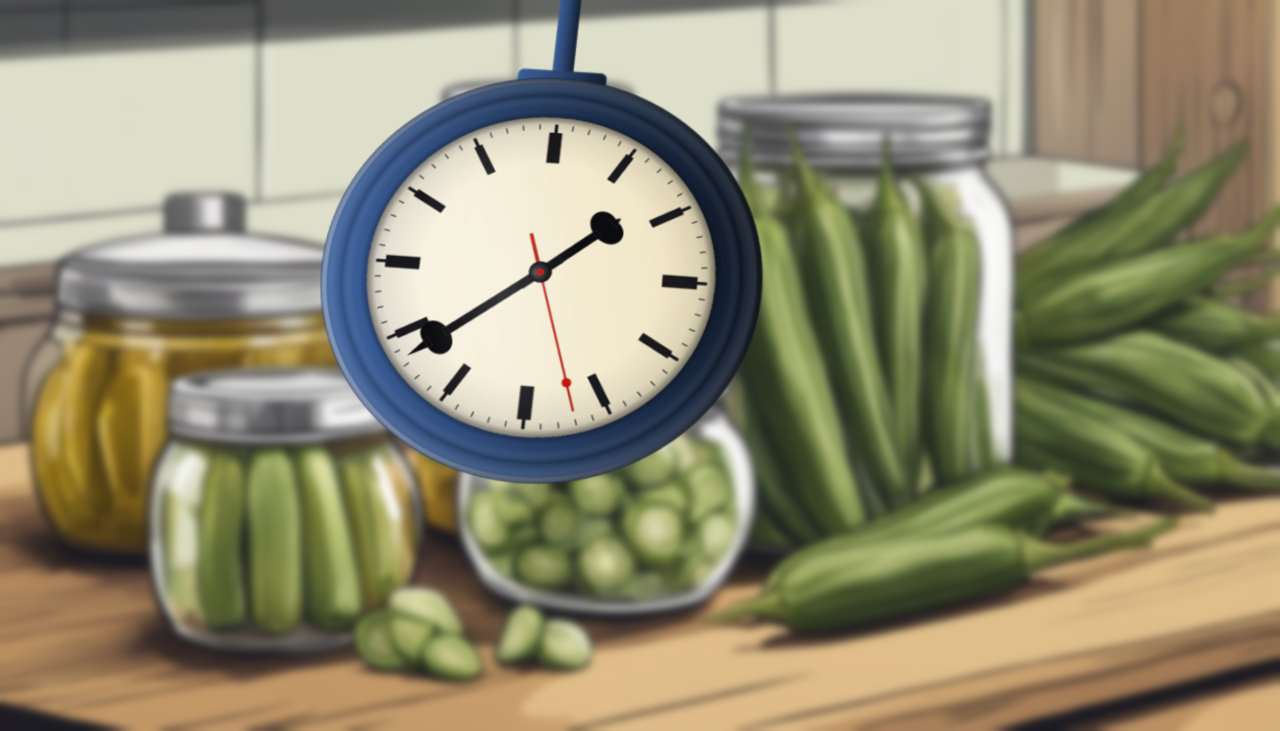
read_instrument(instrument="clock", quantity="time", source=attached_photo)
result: 1:38:27
